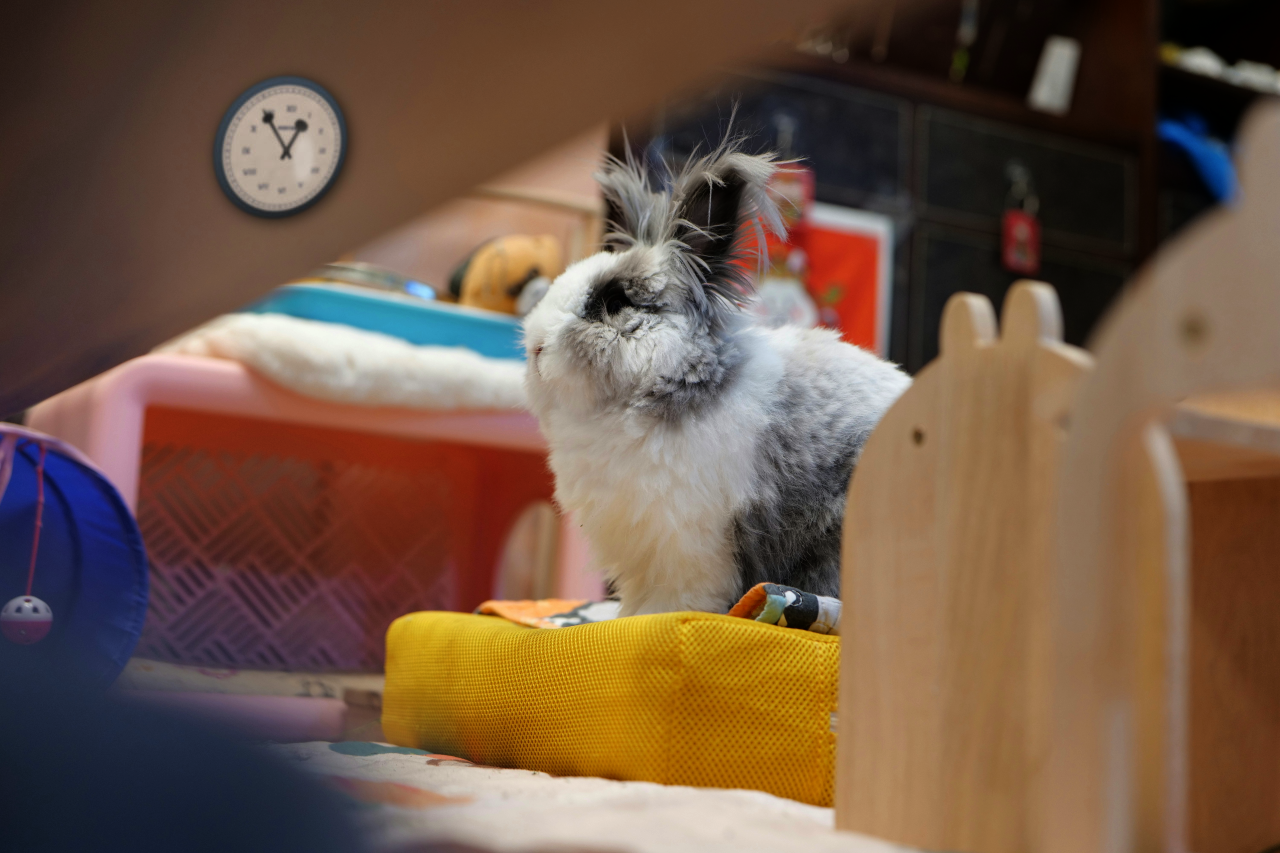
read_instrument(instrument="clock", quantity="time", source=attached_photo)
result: 12:54
